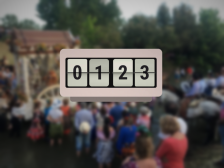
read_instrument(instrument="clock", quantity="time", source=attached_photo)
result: 1:23
